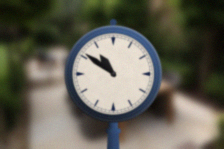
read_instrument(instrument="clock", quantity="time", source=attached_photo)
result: 10:51
